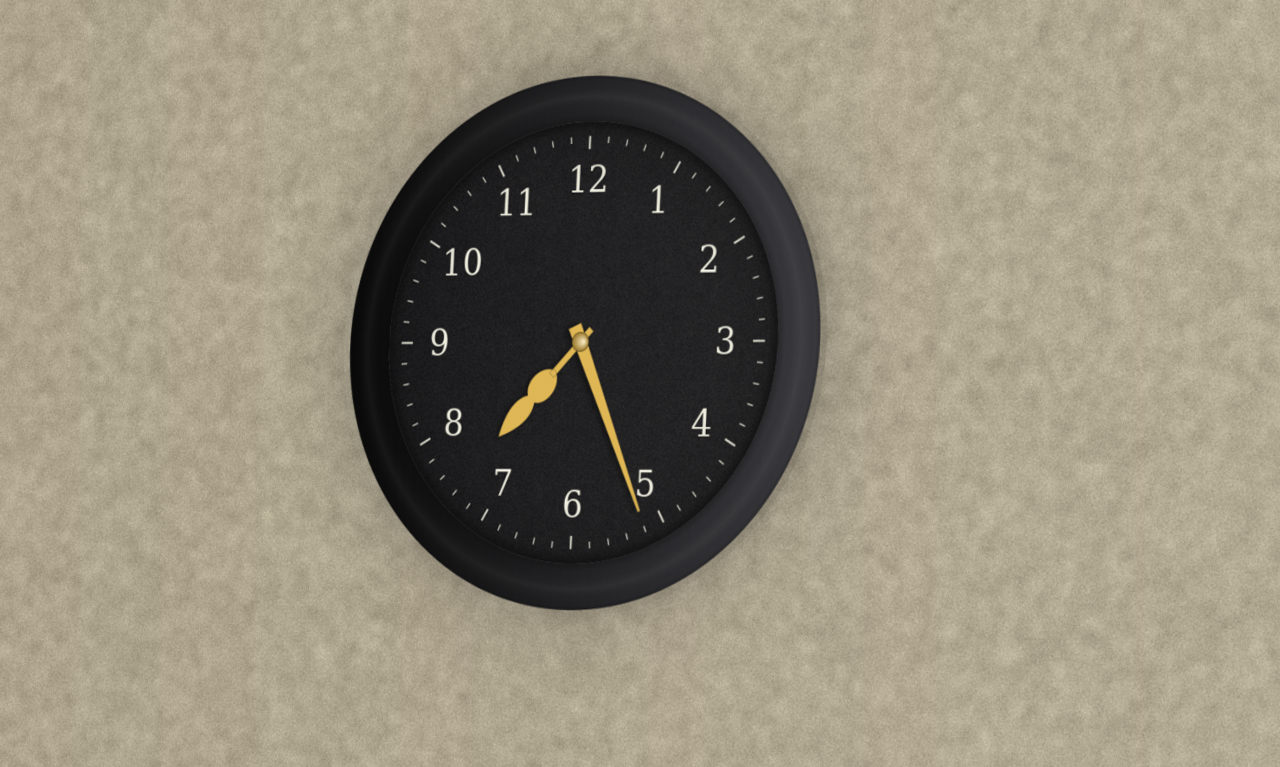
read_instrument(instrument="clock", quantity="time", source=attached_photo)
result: 7:26
